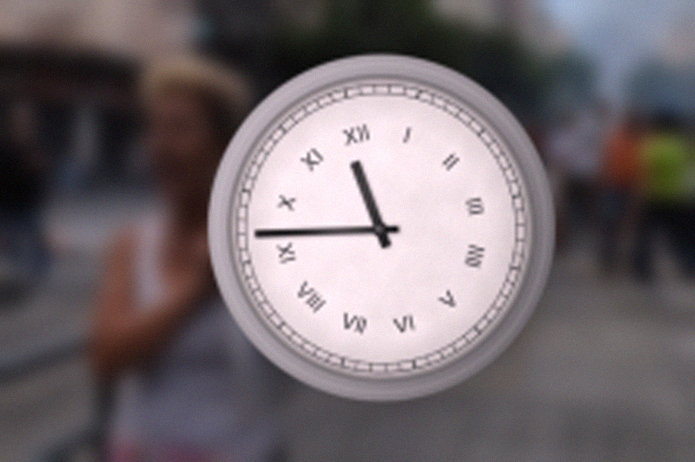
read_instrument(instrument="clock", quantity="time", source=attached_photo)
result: 11:47
